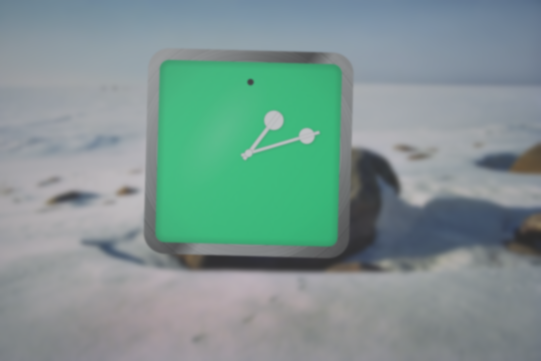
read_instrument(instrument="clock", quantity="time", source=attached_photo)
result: 1:12
